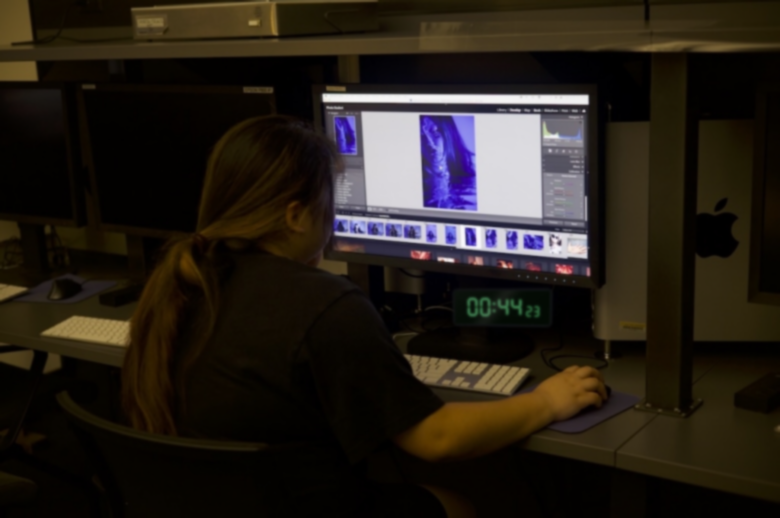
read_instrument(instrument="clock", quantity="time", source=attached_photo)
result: 0:44
